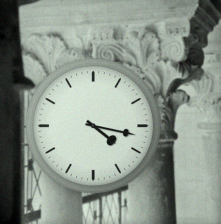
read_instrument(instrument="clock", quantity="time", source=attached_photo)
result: 4:17
